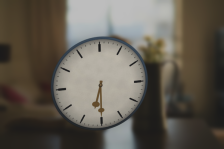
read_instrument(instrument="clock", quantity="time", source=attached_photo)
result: 6:30
